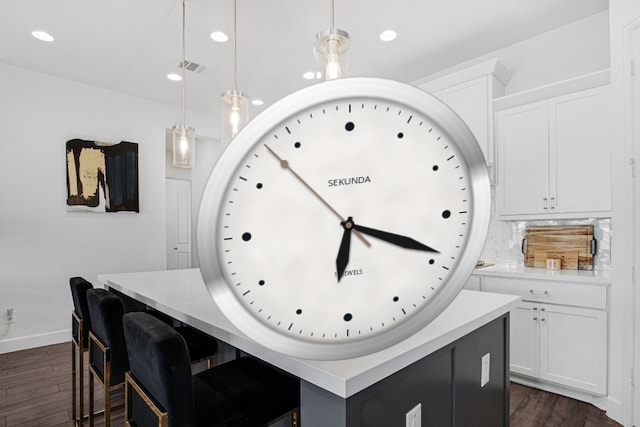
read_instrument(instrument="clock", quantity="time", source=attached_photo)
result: 6:18:53
